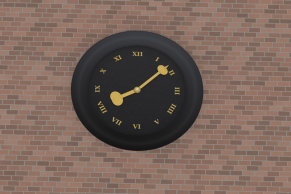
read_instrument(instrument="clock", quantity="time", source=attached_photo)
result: 8:08
